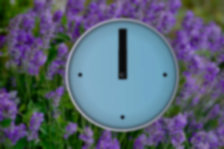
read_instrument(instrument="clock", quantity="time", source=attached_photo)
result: 12:00
